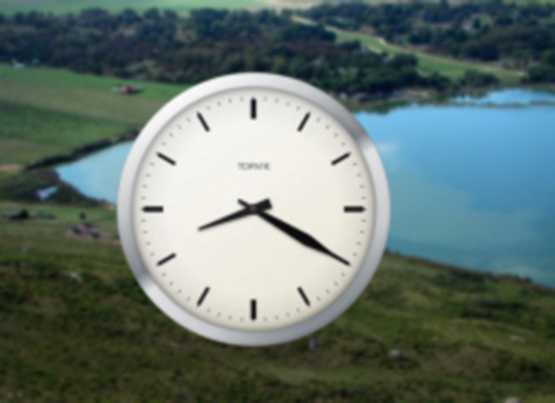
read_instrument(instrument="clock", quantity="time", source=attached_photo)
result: 8:20
